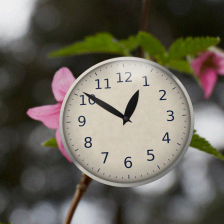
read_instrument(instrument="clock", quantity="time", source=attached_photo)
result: 12:51
